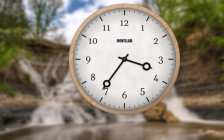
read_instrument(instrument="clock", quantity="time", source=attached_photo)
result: 3:36
